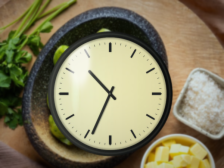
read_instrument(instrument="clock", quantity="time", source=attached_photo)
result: 10:34
